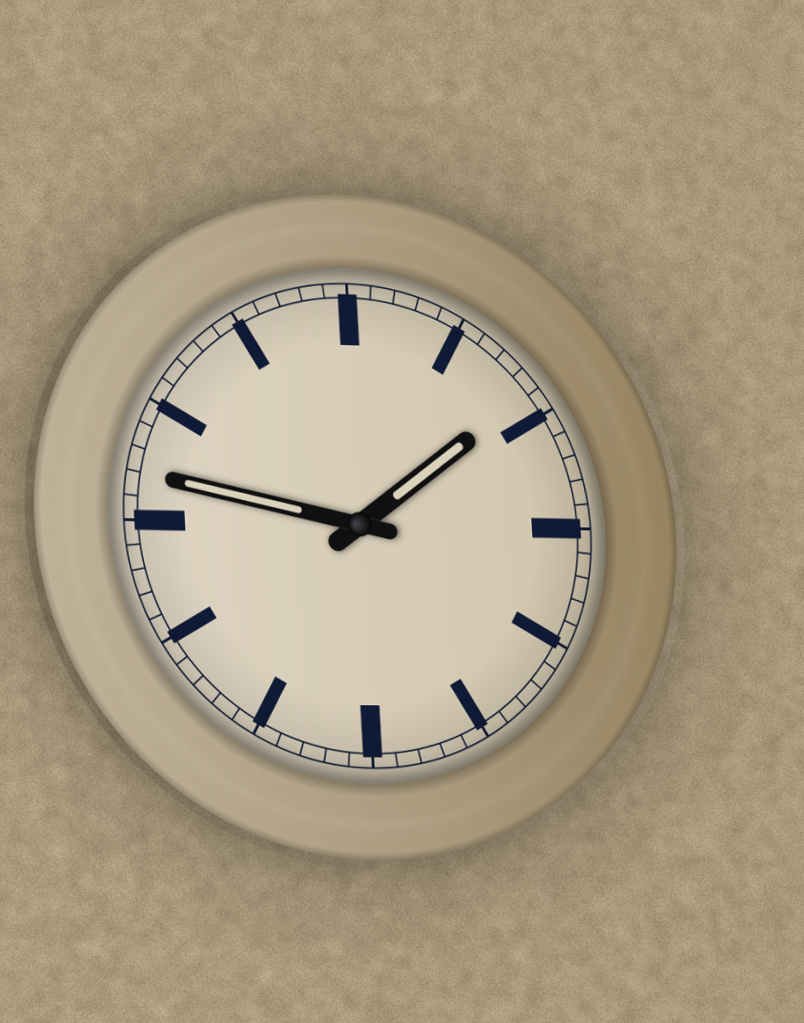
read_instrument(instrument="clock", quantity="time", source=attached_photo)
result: 1:47
